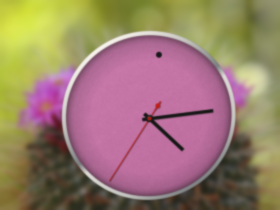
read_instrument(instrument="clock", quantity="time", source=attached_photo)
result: 4:12:34
